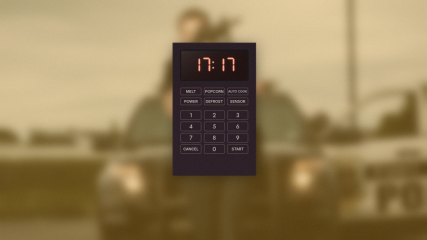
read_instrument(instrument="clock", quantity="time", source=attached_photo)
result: 17:17
